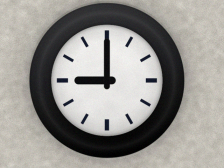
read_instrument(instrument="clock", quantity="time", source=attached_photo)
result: 9:00
